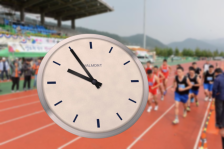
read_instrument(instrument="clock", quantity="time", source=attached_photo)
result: 9:55
